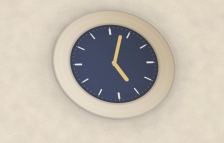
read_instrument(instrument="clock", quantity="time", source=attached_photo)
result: 5:03
